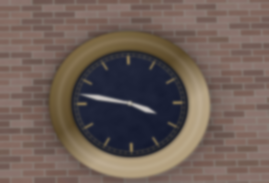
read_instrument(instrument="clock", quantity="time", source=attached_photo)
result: 3:47
